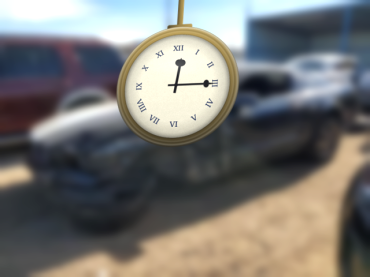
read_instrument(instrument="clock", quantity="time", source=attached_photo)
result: 12:15
